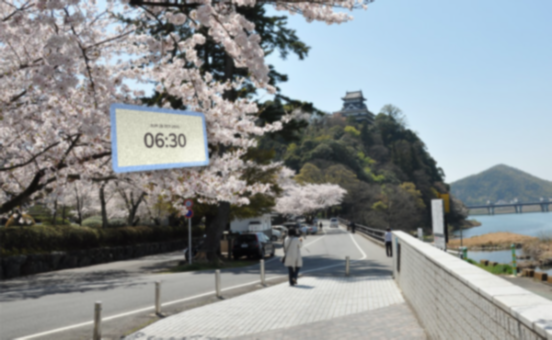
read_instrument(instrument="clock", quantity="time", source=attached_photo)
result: 6:30
